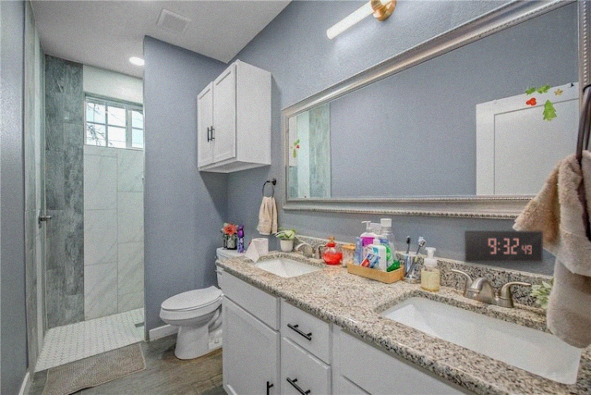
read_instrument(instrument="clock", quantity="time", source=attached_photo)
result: 9:32:49
